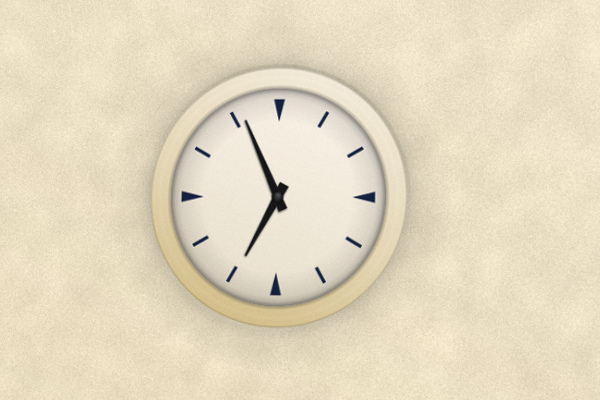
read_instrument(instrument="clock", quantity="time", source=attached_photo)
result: 6:56
